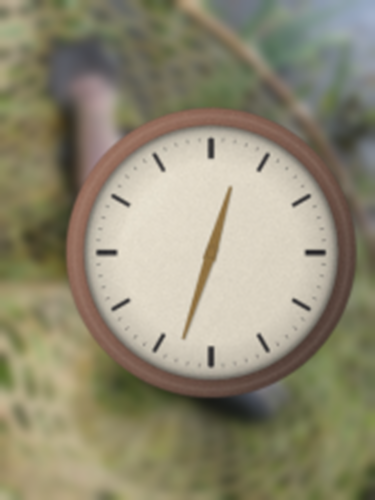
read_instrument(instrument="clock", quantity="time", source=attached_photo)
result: 12:33
